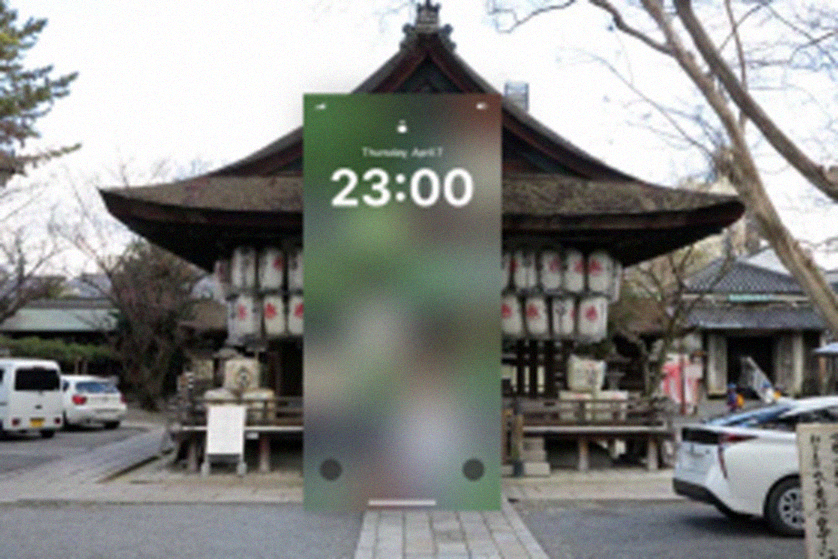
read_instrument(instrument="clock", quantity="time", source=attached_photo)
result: 23:00
